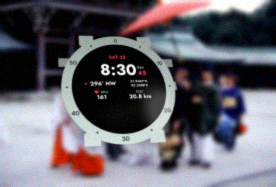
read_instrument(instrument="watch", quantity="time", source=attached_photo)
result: 8:30
